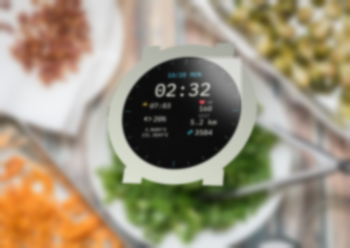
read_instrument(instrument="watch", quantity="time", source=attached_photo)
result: 2:32
